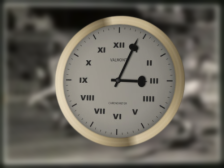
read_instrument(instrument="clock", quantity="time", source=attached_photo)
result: 3:04
